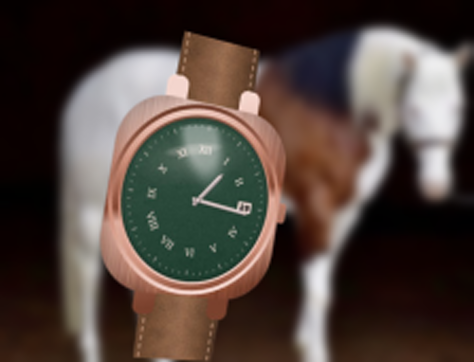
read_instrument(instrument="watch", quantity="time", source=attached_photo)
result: 1:16
